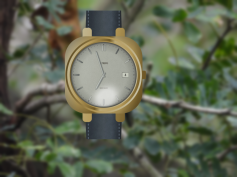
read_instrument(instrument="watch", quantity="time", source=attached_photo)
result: 6:57
